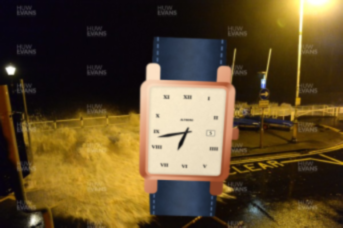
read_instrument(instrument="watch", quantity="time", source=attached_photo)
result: 6:43
